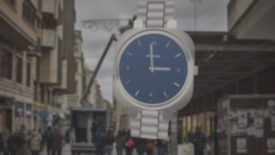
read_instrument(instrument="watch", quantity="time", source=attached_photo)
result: 2:59
